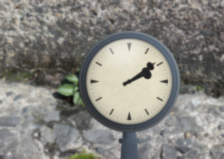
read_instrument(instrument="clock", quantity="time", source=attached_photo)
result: 2:09
